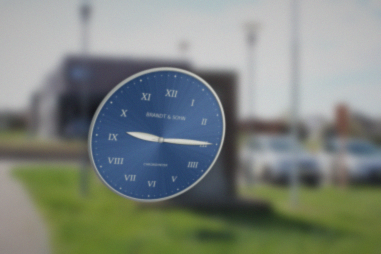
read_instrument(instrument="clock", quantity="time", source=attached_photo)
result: 9:15
